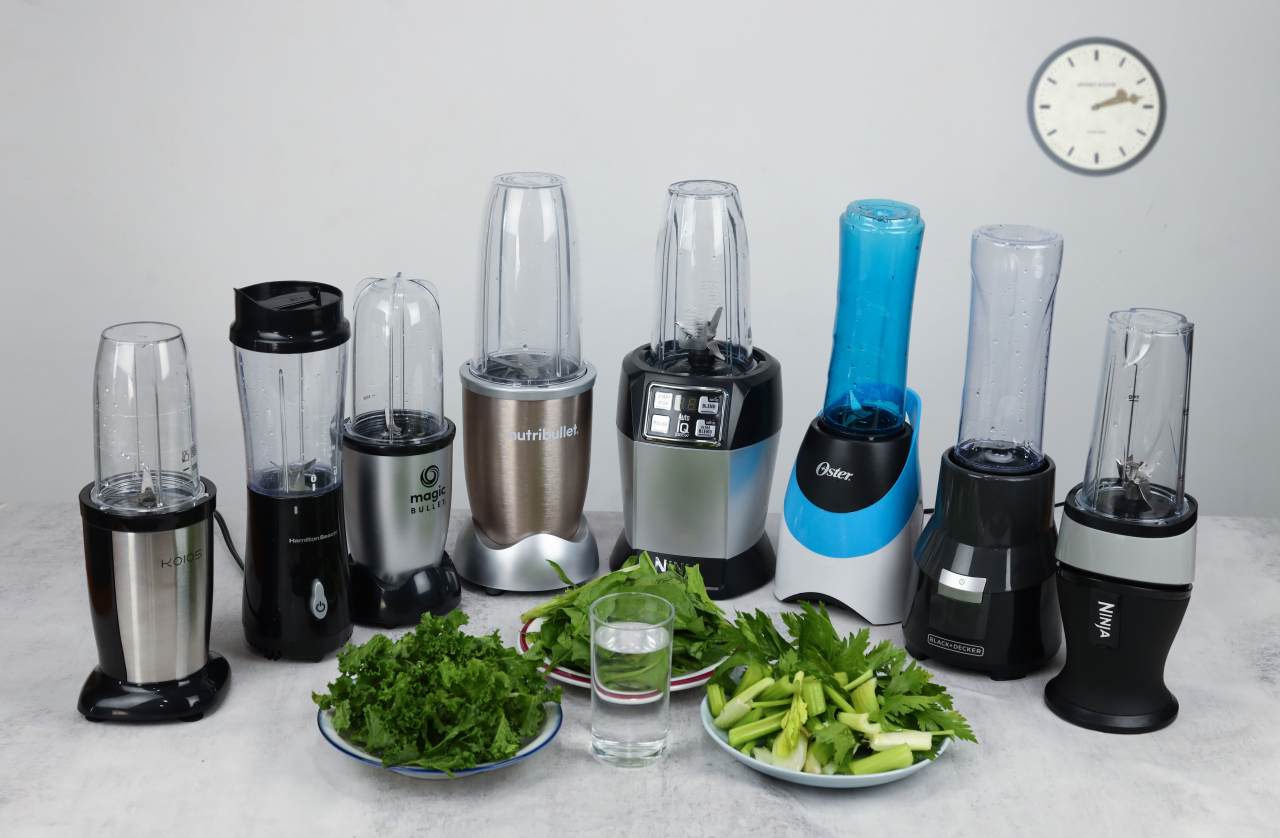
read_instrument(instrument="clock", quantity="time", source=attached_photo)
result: 2:13
